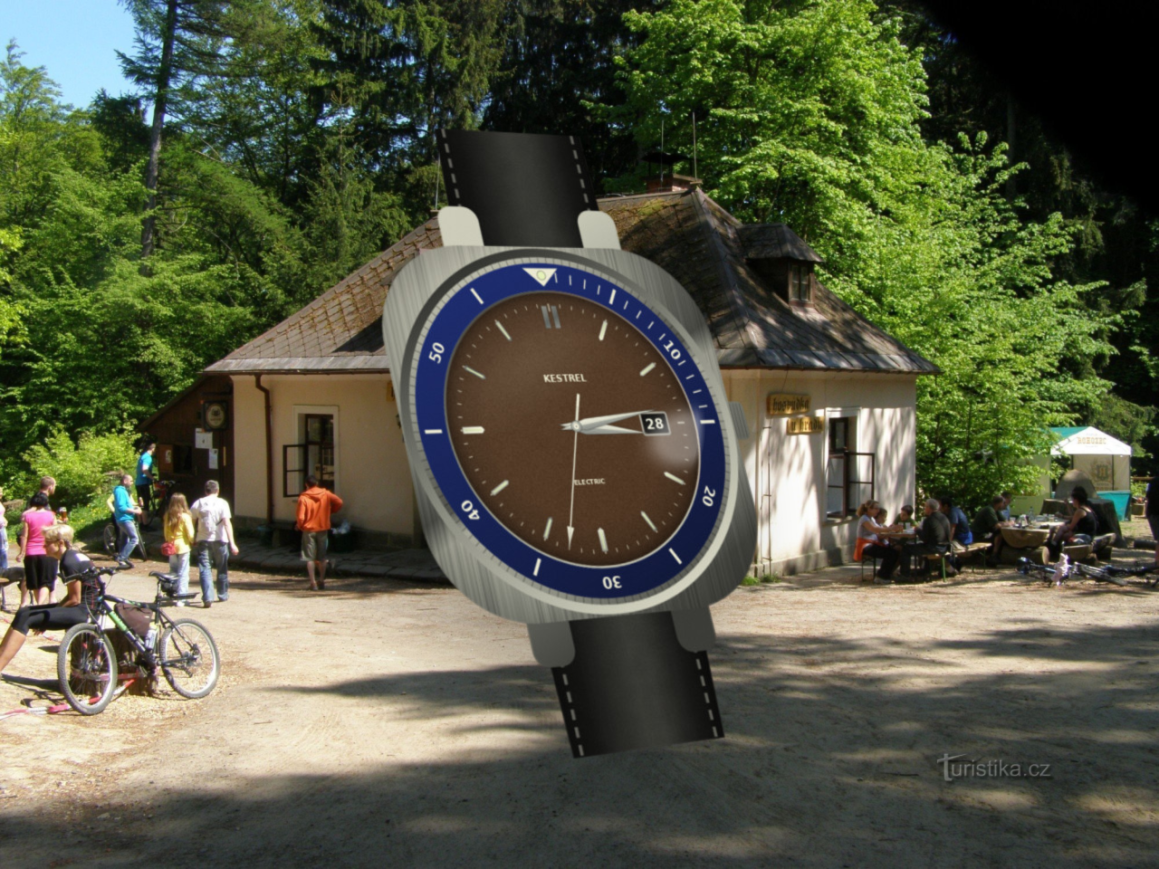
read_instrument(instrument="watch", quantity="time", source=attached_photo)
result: 3:13:33
